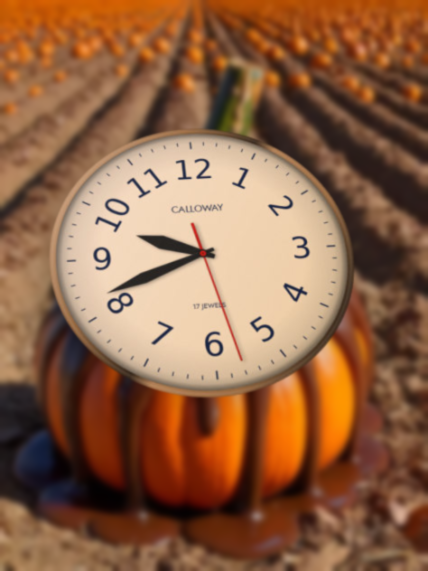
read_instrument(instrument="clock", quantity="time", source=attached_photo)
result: 9:41:28
